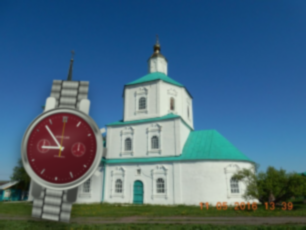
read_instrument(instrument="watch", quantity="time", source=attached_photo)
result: 8:53
